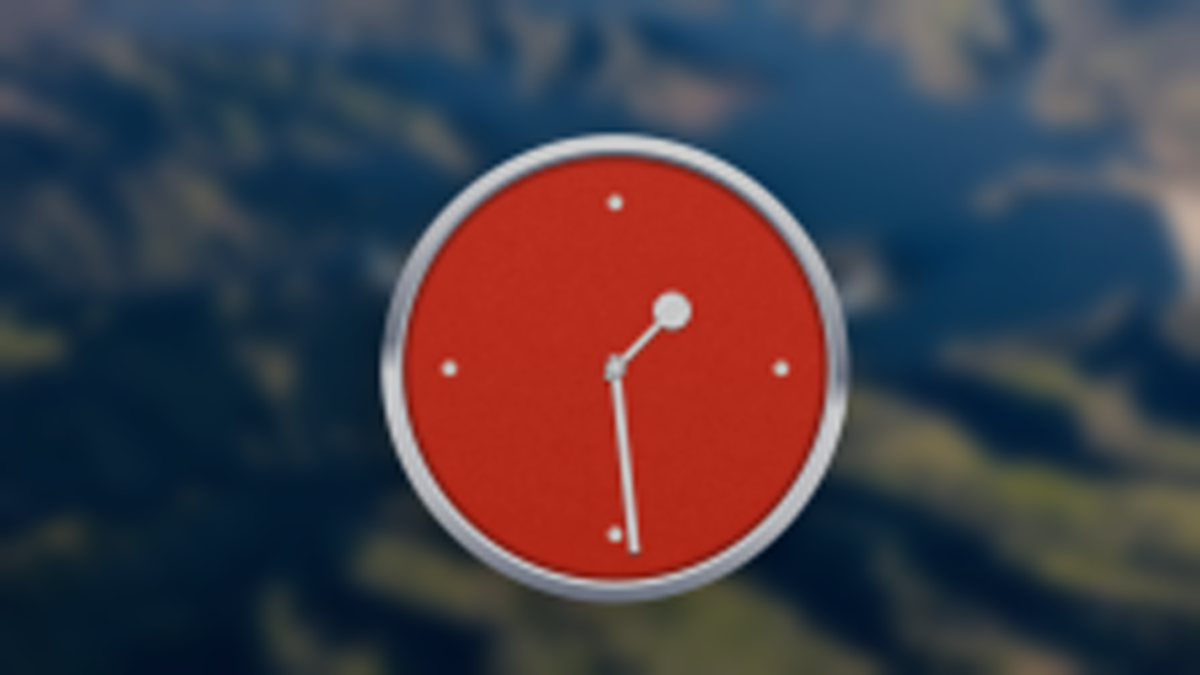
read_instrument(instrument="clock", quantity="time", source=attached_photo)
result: 1:29
